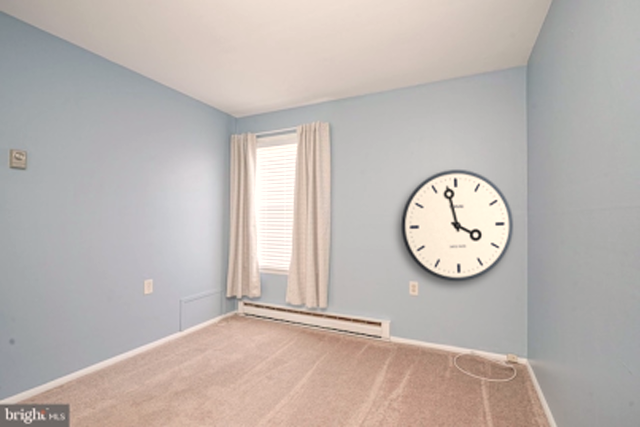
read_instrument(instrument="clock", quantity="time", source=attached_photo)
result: 3:58
